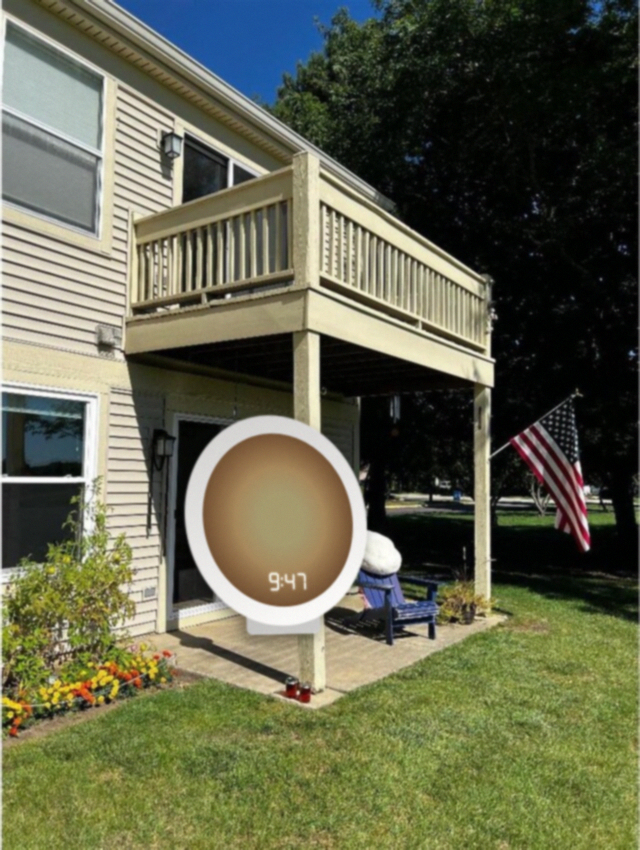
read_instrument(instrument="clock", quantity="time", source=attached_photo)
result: 9:47
